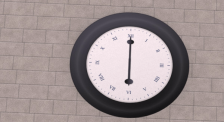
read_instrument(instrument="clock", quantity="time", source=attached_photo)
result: 6:00
